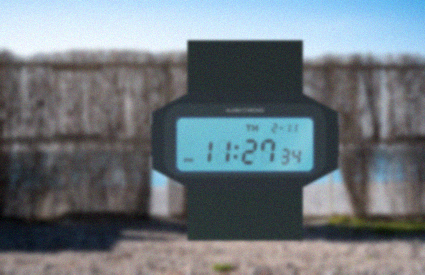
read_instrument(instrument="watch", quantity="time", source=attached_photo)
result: 11:27:34
